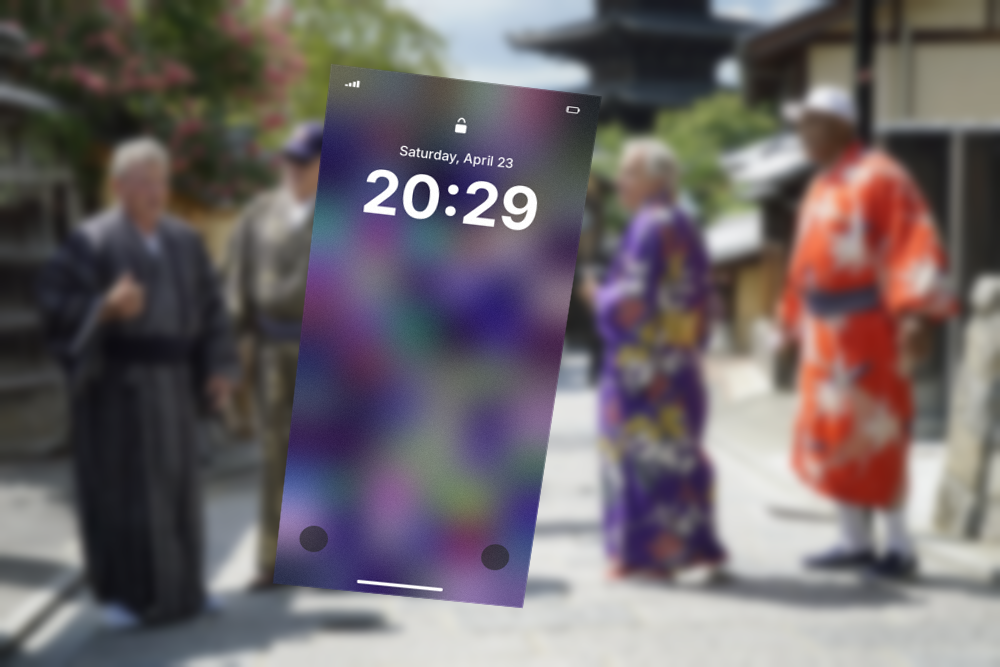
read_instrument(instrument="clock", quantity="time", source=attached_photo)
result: 20:29
